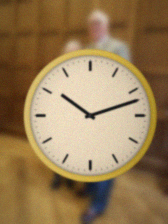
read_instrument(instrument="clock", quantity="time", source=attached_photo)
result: 10:12
